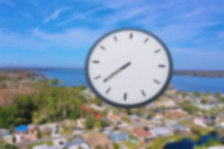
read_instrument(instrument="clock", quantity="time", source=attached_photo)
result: 7:38
